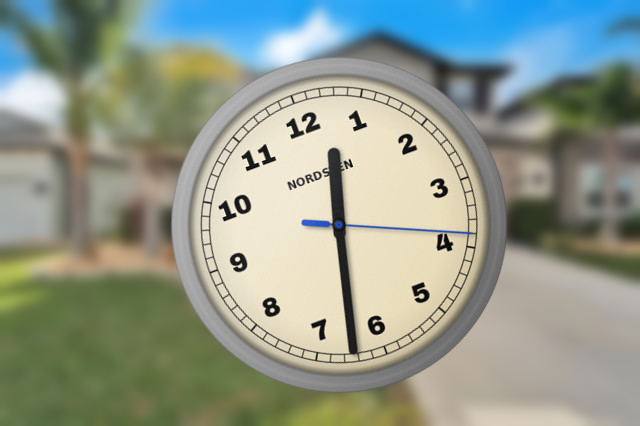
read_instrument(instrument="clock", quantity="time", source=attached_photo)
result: 12:32:19
